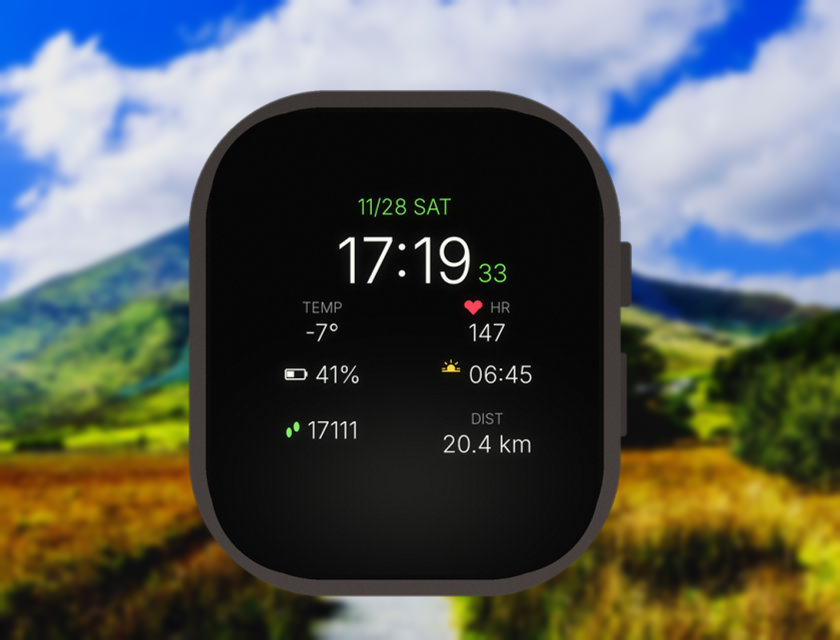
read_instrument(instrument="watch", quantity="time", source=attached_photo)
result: 17:19:33
